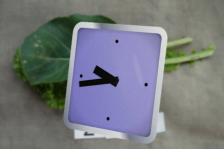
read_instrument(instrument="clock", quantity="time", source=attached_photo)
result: 9:43
